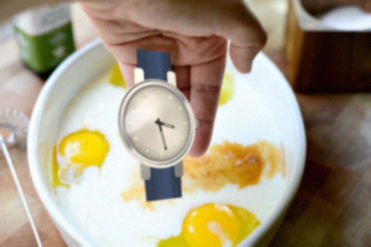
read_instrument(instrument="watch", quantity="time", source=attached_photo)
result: 3:28
